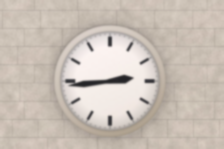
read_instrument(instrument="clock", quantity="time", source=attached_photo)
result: 2:44
